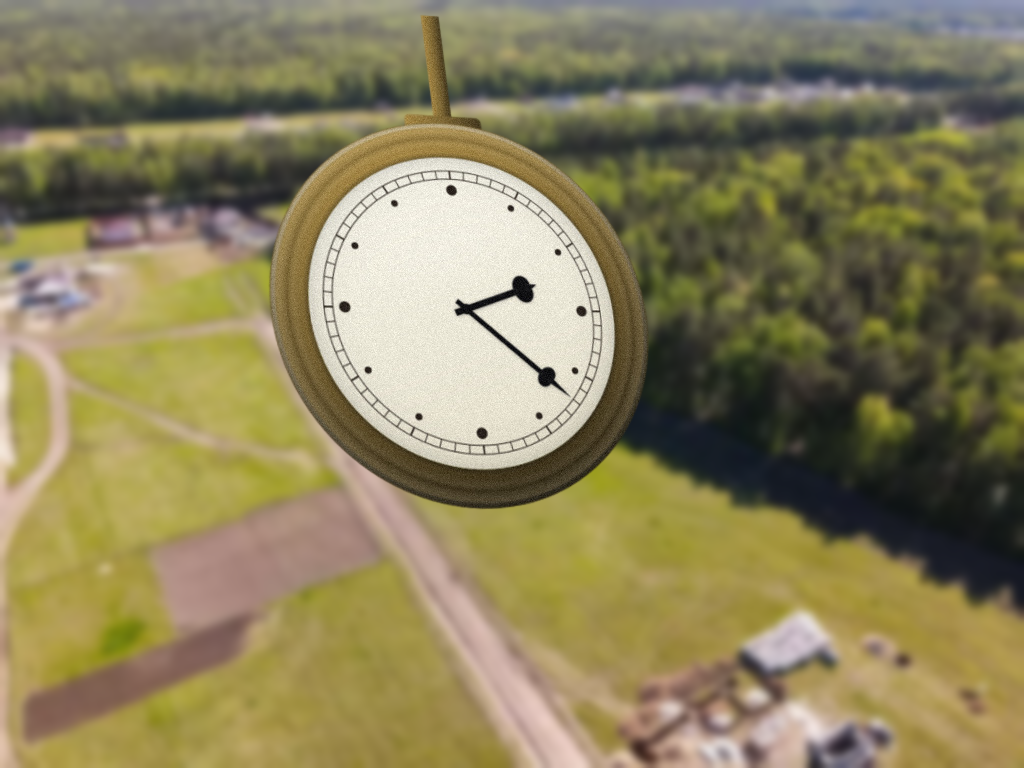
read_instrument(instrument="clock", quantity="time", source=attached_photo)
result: 2:22
